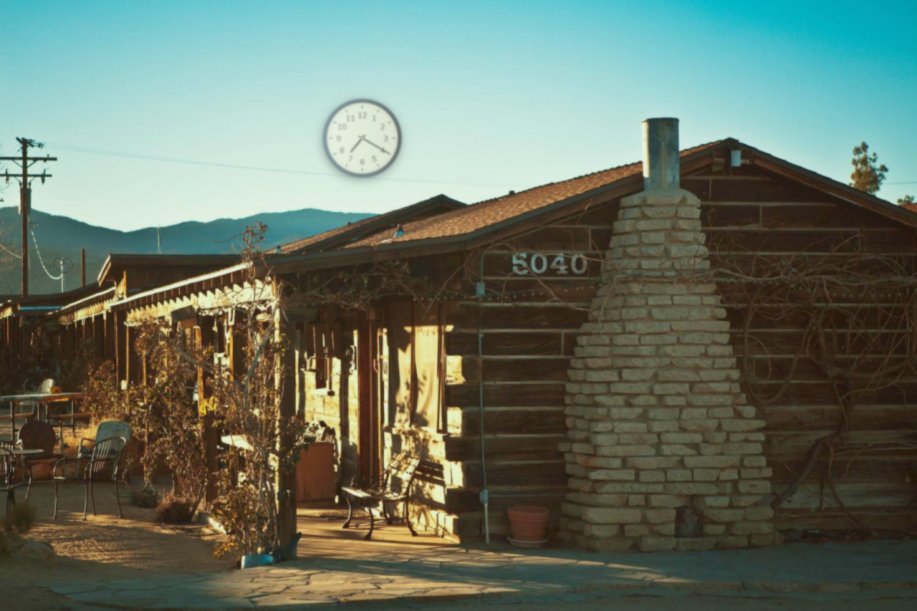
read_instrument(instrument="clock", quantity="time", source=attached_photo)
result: 7:20
